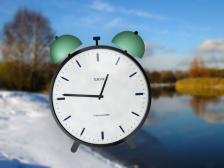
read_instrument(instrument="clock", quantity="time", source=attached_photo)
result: 12:46
